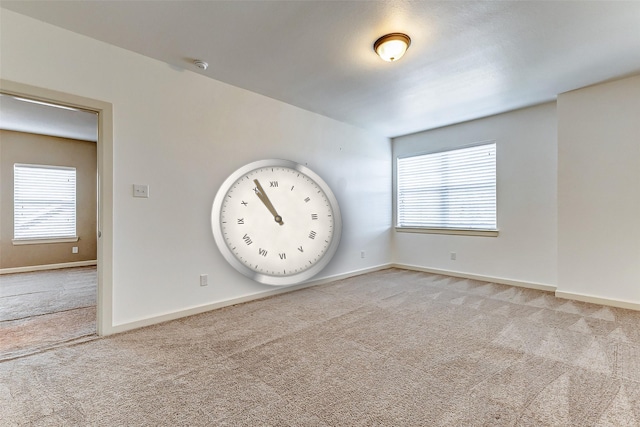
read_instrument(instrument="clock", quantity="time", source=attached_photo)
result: 10:56
